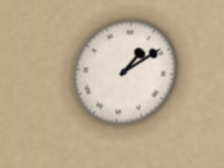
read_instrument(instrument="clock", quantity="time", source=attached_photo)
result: 1:09
